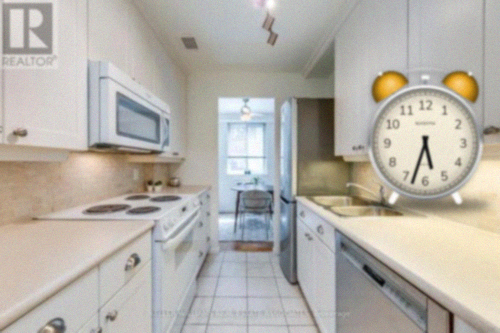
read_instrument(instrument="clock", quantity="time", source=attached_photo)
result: 5:33
